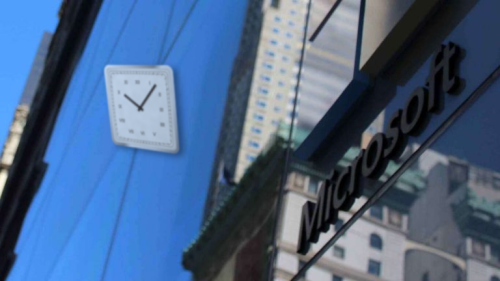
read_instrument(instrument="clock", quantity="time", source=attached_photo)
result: 10:07
